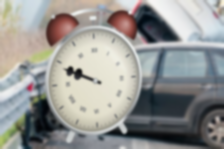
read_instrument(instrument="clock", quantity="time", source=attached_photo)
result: 9:49
